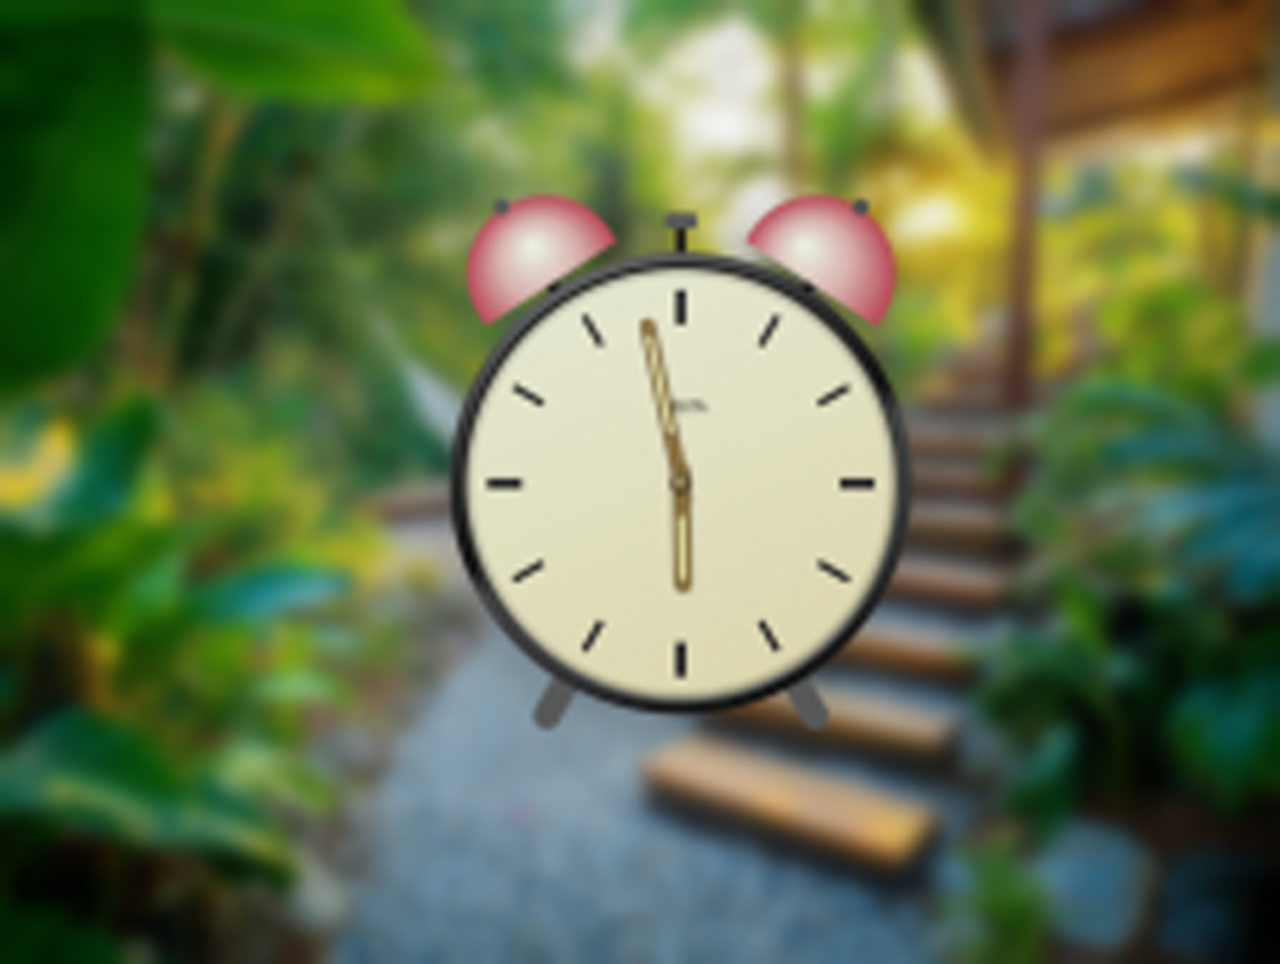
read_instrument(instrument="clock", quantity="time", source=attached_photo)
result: 5:58
